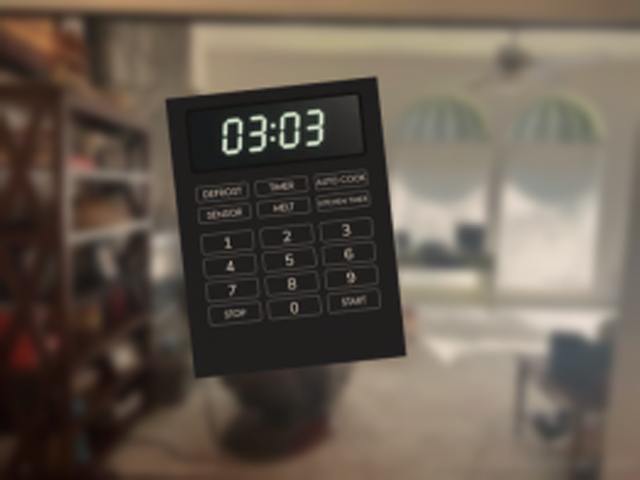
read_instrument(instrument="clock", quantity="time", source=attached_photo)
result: 3:03
